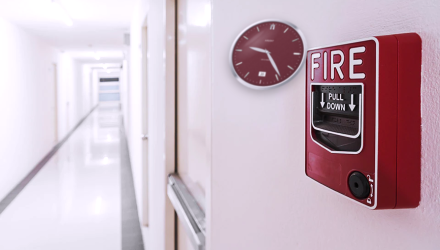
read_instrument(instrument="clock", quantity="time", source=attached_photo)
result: 9:24
